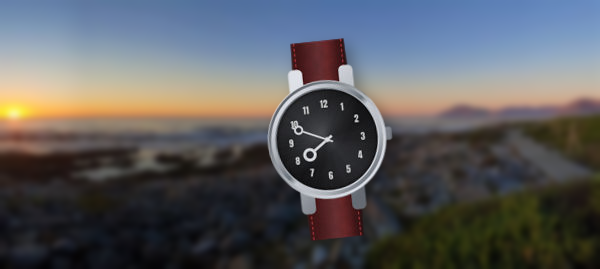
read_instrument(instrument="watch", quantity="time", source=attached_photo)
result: 7:49
